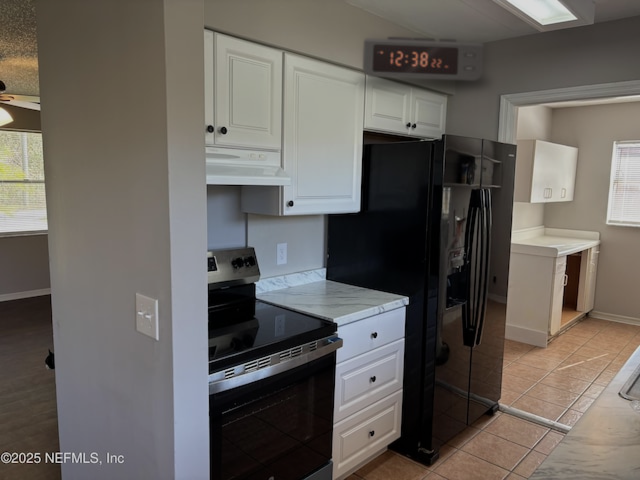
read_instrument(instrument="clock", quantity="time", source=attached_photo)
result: 12:38
